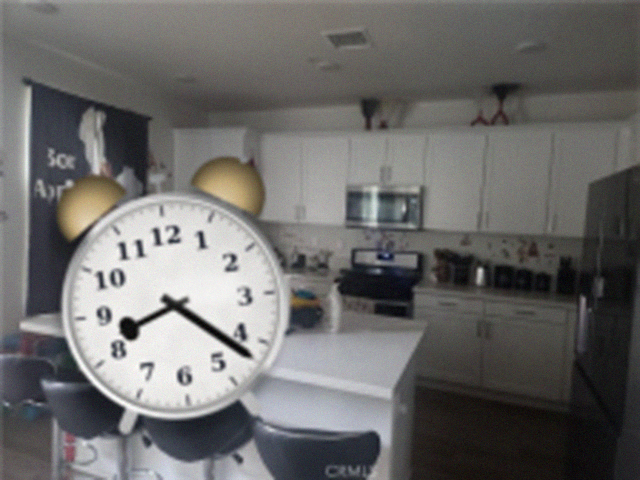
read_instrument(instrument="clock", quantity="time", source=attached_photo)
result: 8:22
